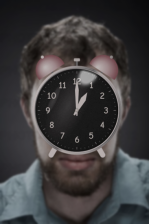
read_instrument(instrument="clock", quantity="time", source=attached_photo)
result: 1:00
